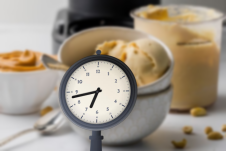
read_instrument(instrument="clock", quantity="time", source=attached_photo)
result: 6:43
